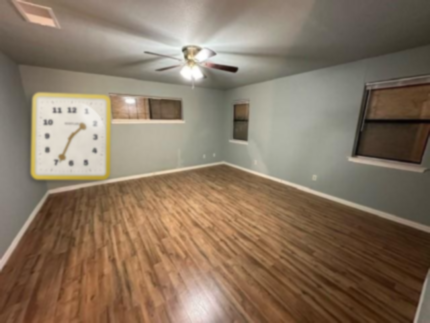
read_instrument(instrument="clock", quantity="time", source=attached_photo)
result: 1:34
